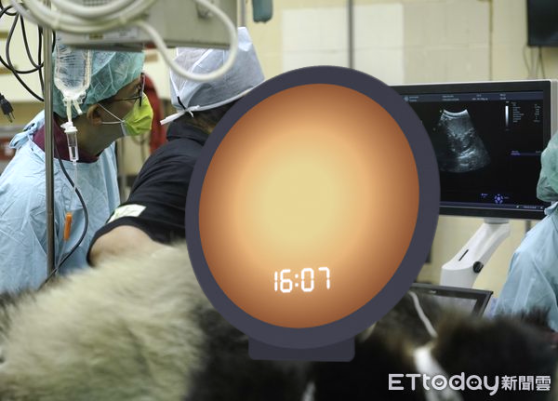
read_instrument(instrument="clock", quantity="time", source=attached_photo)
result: 16:07
